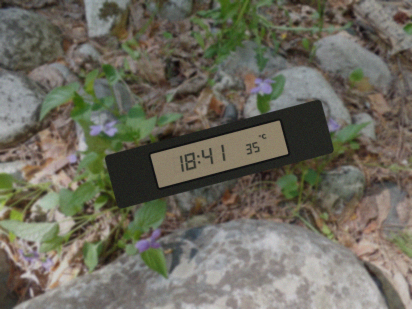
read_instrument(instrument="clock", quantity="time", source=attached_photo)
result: 18:41
